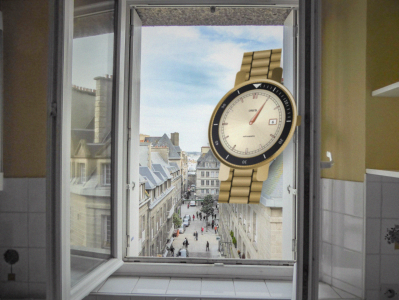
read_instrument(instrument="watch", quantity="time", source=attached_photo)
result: 1:05
